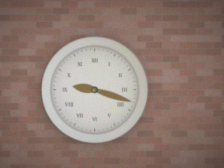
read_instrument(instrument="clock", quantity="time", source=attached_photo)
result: 9:18
